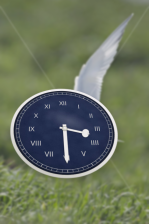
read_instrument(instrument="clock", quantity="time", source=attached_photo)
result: 3:30
